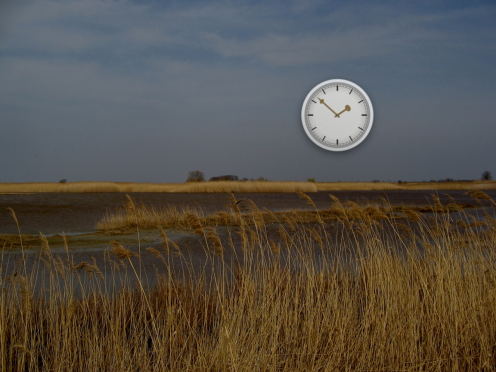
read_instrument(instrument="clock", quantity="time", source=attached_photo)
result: 1:52
